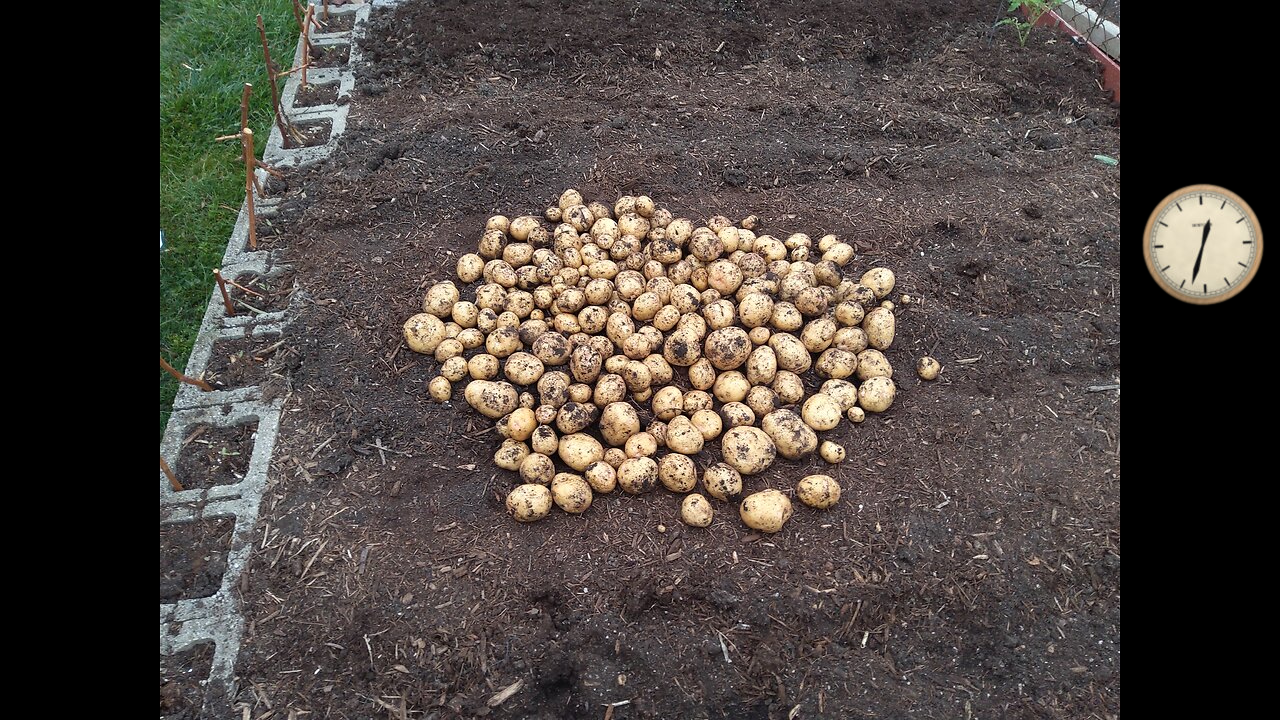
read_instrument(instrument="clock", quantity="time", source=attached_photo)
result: 12:33
